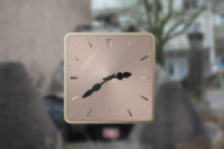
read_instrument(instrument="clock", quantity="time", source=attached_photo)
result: 2:39
